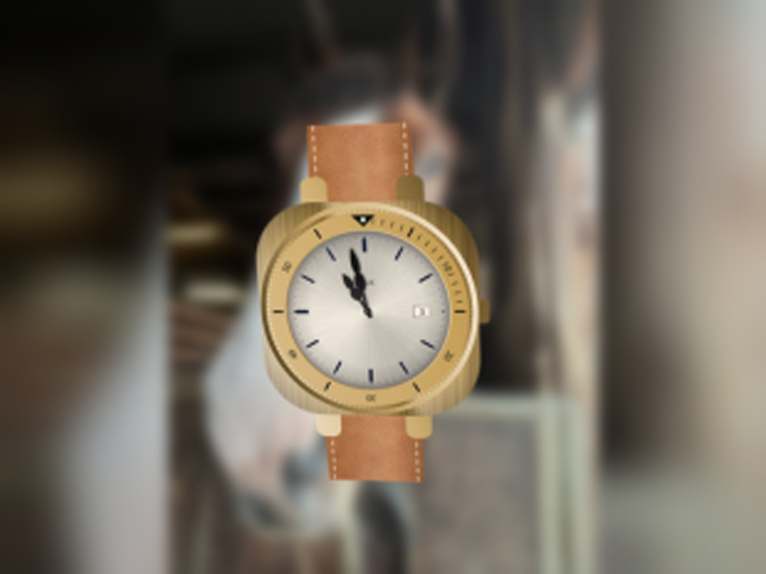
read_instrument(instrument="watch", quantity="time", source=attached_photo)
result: 10:58
